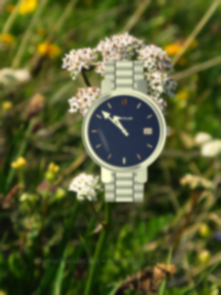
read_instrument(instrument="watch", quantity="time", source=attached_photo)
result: 10:52
